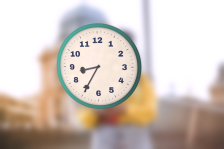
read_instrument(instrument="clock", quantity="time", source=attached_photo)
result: 8:35
